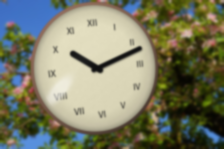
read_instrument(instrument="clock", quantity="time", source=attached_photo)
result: 10:12
